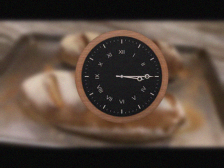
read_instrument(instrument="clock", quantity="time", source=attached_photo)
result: 3:15
